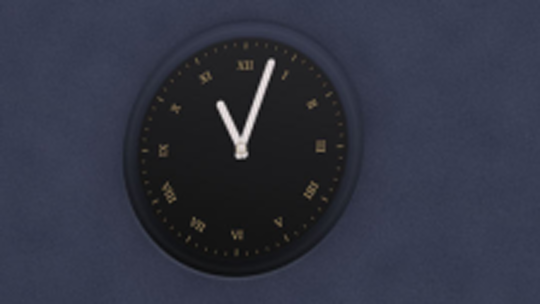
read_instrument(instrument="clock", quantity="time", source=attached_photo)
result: 11:03
